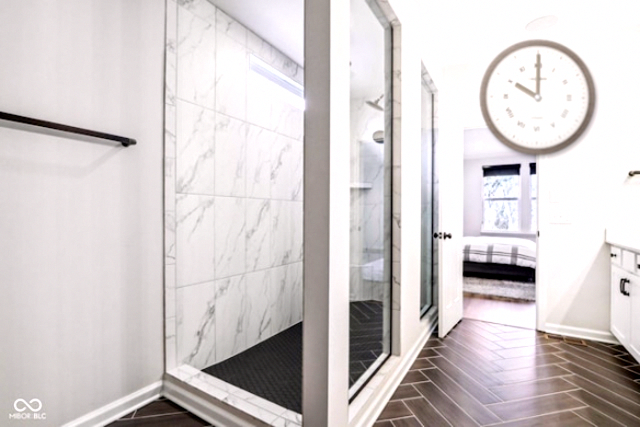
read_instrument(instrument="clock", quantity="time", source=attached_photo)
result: 10:00
